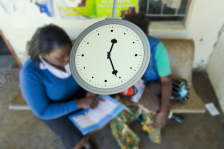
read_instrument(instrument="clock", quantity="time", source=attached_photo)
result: 12:26
